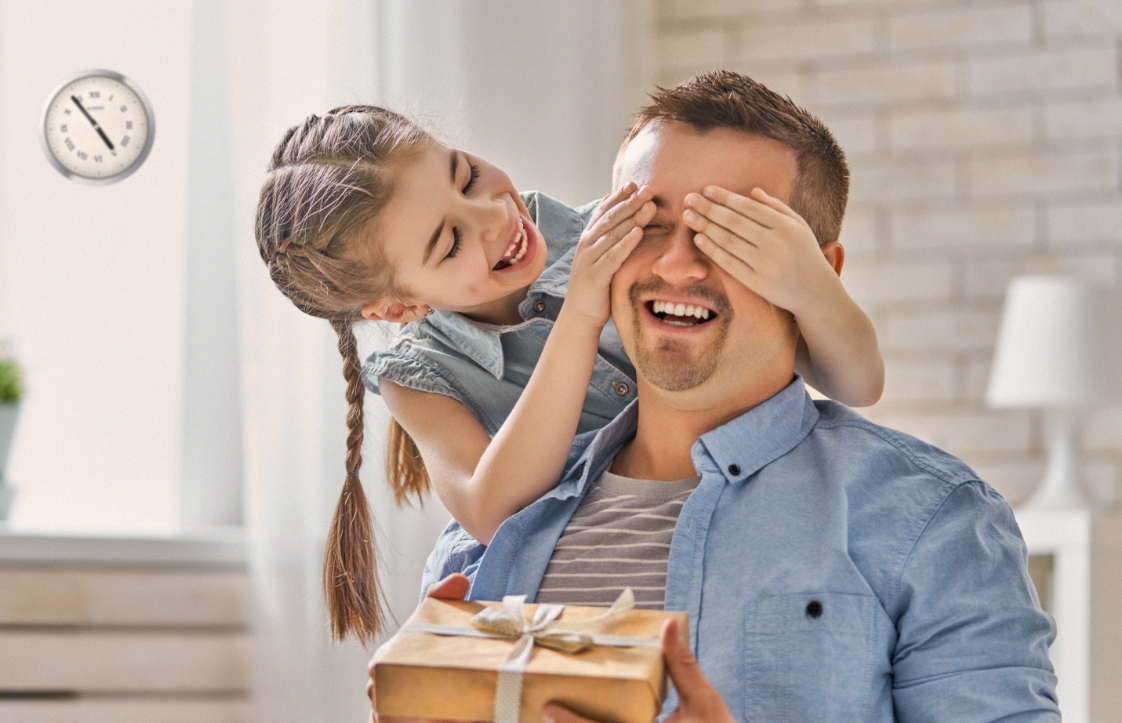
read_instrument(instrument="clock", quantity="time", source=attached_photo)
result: 4:54
